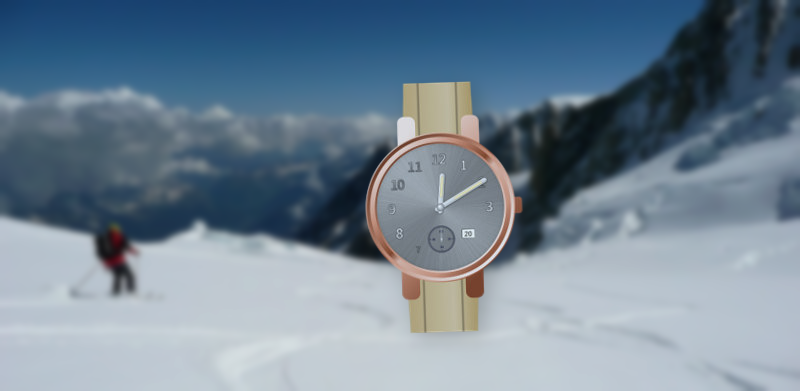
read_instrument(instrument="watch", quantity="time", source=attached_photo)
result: 12:10
